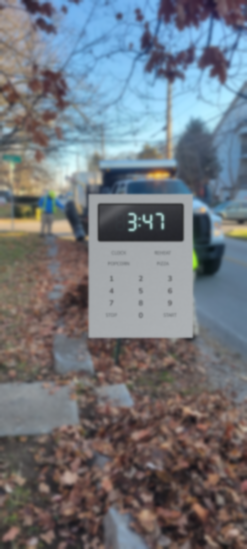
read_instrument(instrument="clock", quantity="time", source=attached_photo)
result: 3:47
